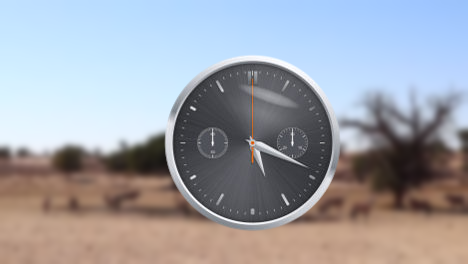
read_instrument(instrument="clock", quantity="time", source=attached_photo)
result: 5:19
